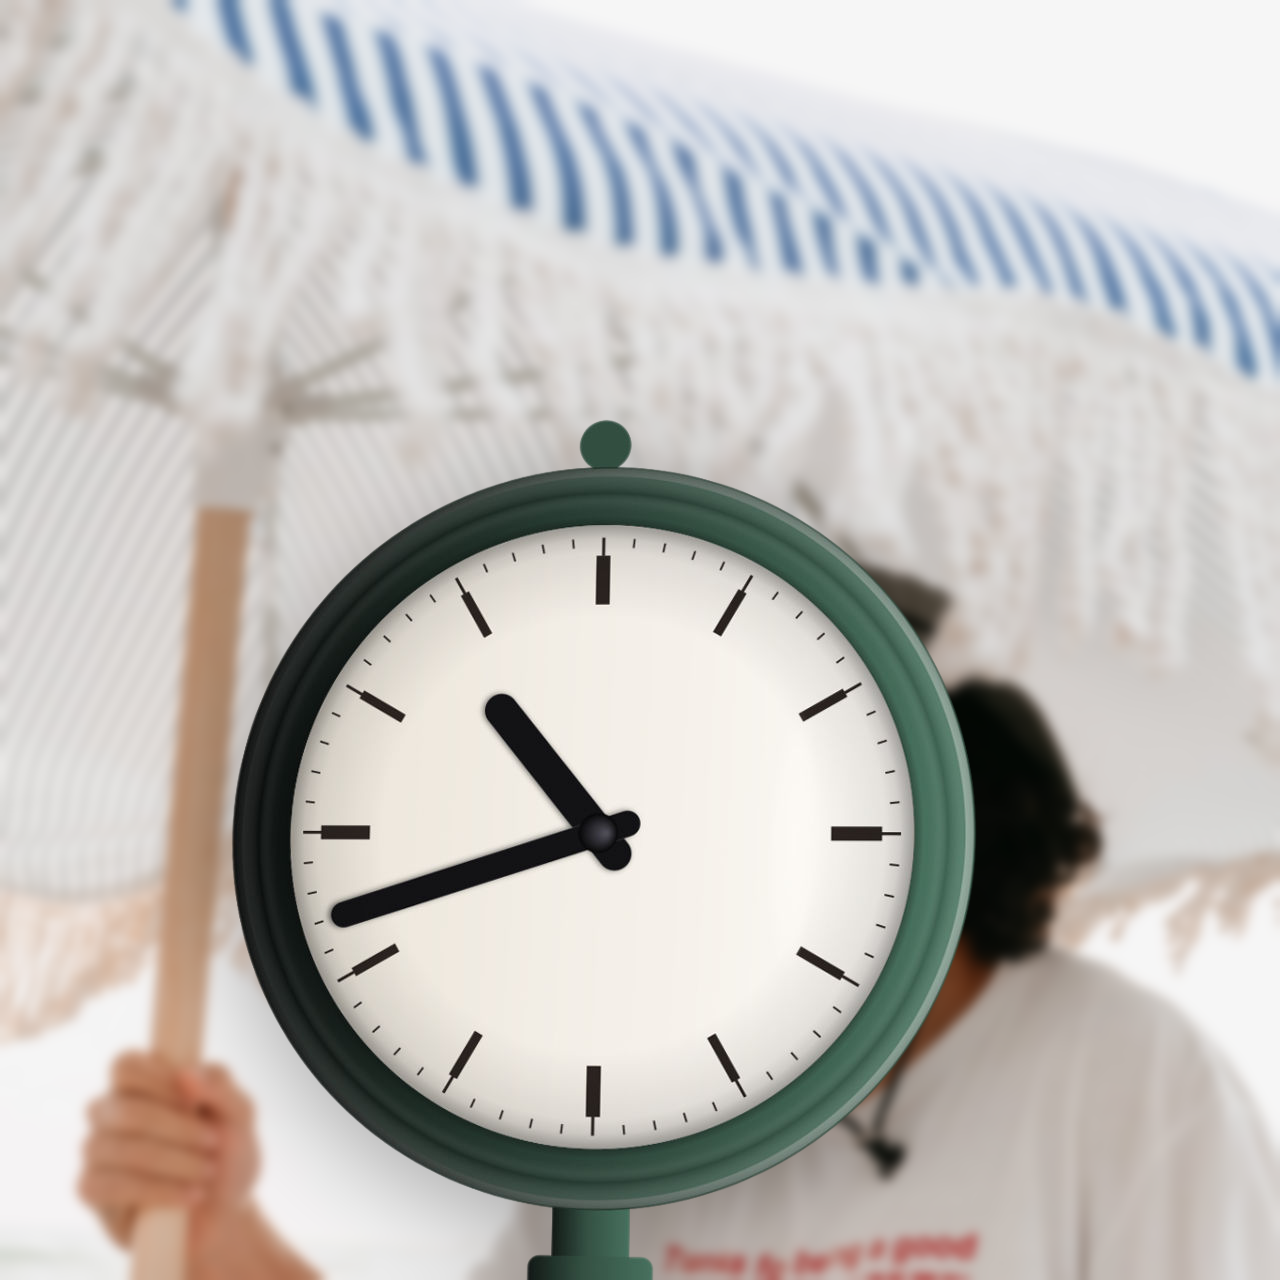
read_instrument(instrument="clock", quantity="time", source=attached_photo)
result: 10:42
